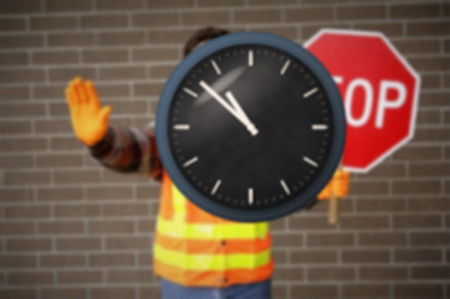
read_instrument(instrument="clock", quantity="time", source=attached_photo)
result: 10:52
